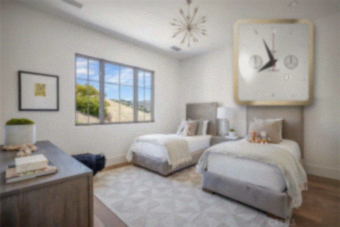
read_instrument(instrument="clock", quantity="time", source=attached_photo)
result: 7:56
